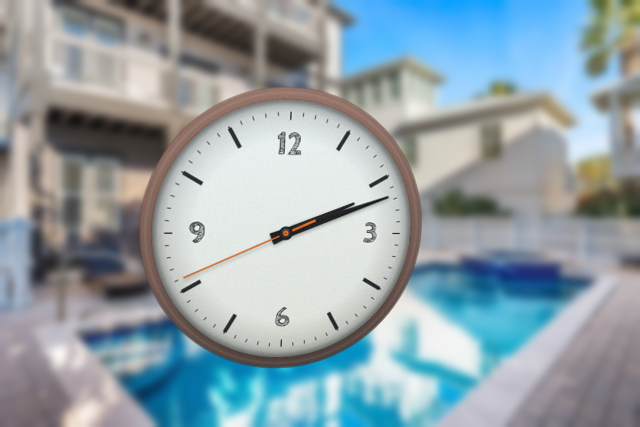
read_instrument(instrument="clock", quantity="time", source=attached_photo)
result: 2:11:41
